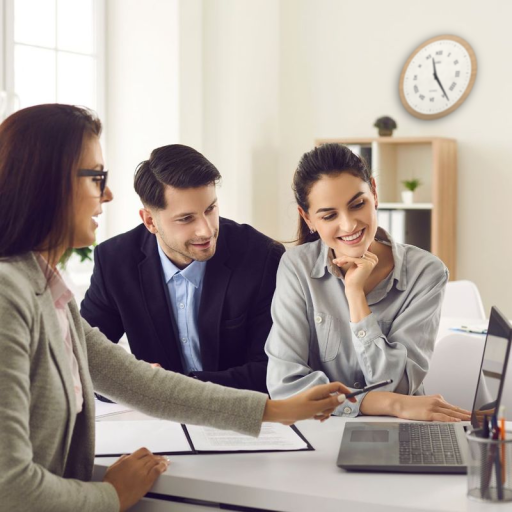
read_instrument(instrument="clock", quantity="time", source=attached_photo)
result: 11:24
